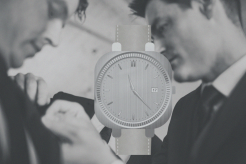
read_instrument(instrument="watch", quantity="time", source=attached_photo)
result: 11:23
